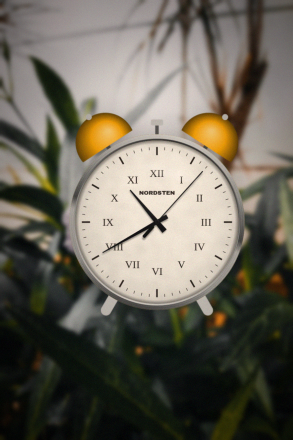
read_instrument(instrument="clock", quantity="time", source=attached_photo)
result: 10:40:07
